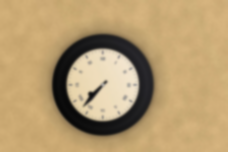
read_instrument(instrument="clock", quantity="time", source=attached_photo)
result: 7:37
